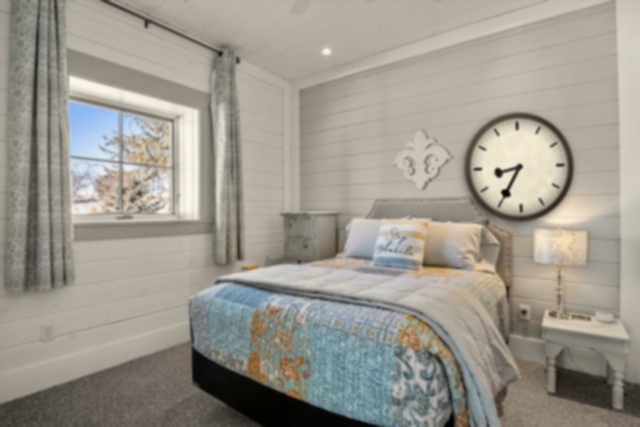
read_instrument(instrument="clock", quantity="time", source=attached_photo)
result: 8:35
